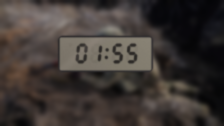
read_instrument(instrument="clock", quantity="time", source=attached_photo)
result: 1:55
